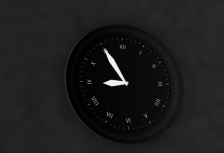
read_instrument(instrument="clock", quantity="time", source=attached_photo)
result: 8:55
